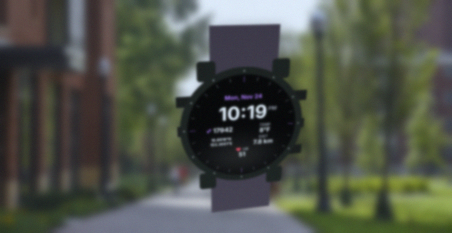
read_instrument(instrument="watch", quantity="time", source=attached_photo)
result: 10:19
